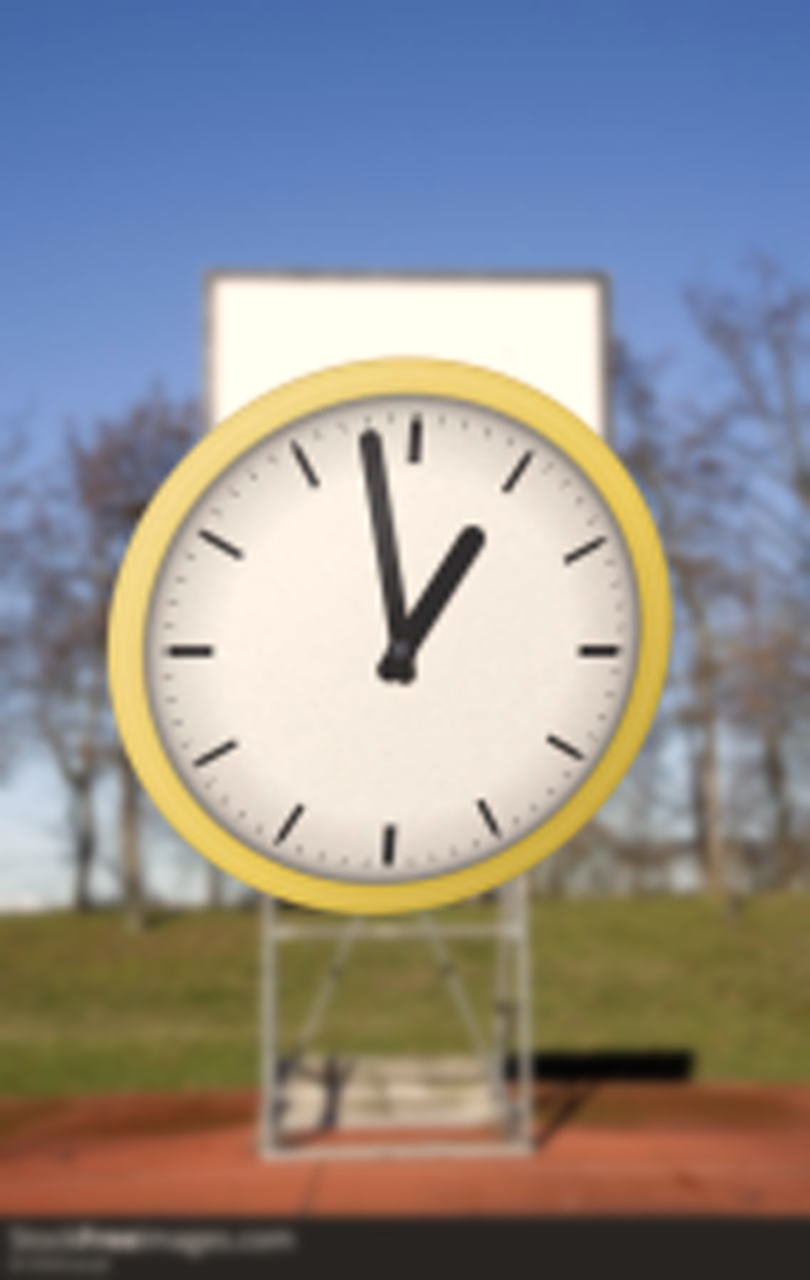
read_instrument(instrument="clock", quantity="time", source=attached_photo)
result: 12:58
